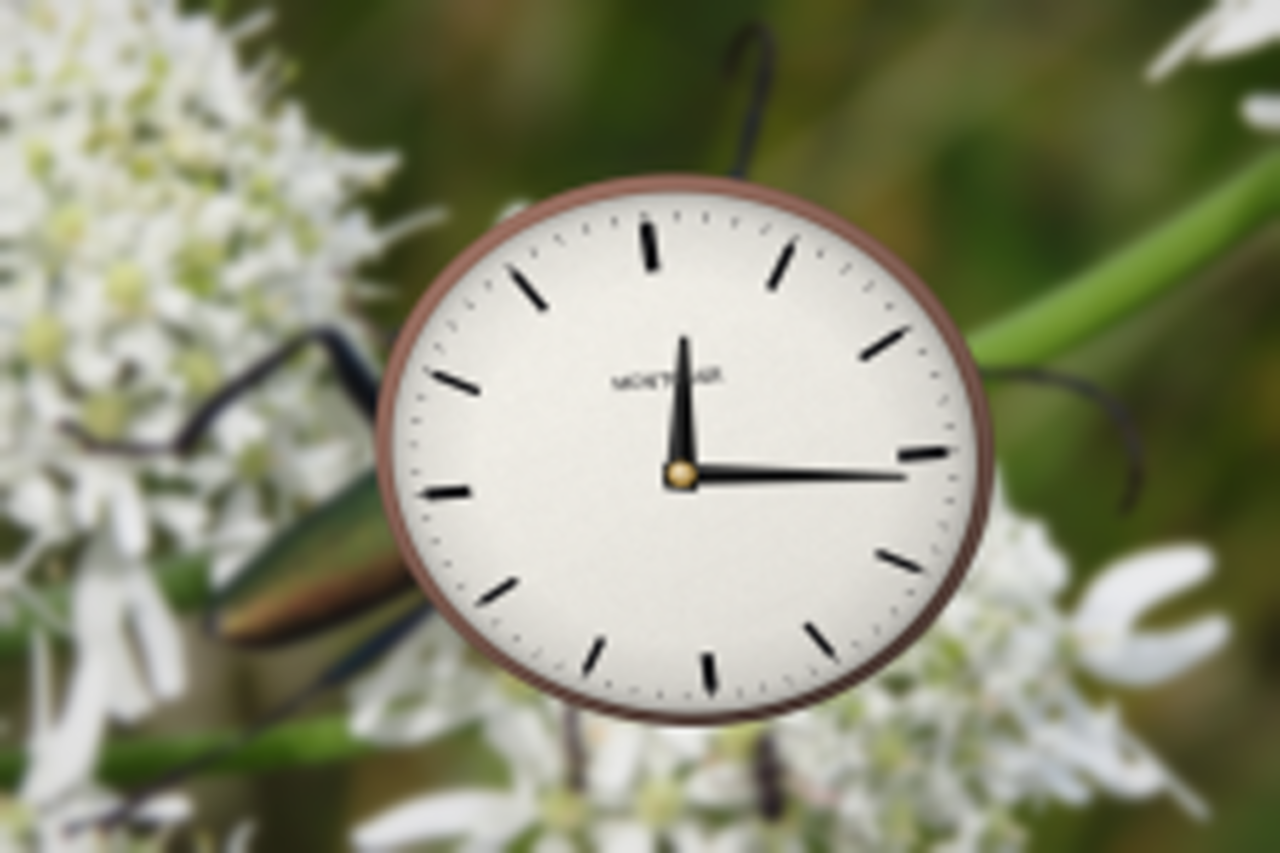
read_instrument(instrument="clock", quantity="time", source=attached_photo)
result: 12:16
